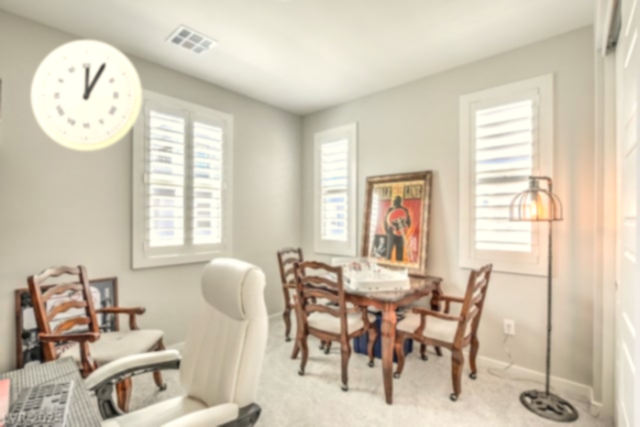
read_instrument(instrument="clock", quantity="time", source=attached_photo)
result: 12:05
